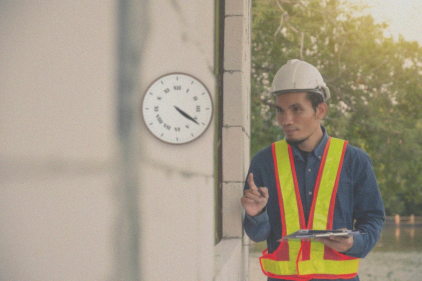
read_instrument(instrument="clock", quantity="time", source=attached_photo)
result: 4:21
